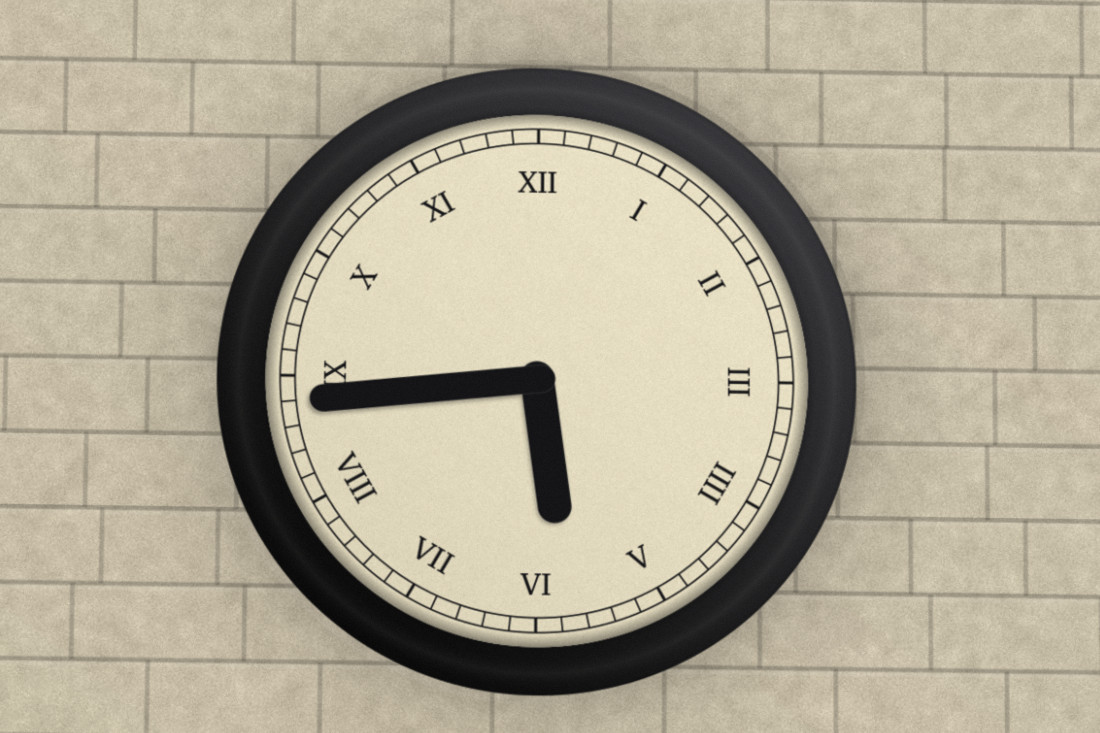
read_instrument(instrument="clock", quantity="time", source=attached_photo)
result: 5:44
